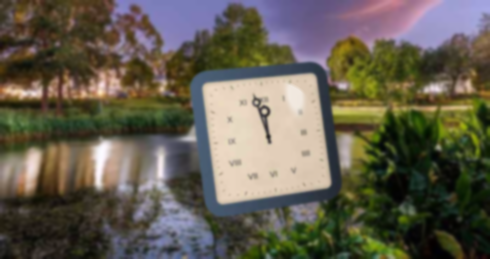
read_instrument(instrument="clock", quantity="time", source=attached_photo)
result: 11:58
